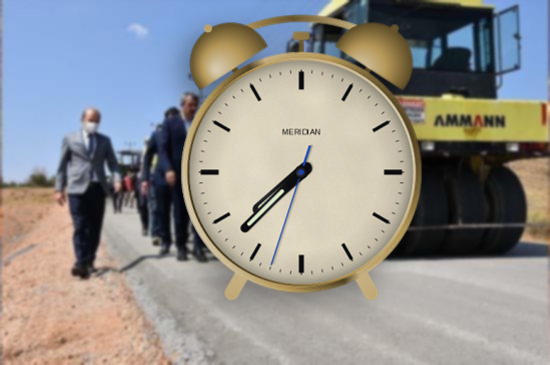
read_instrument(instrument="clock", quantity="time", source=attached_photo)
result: 7:37:33
